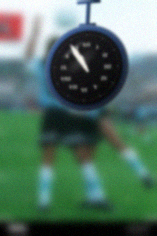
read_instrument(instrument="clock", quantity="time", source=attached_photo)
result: 10:54
